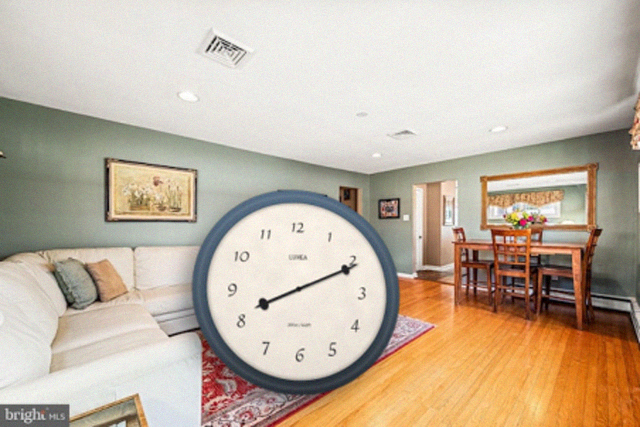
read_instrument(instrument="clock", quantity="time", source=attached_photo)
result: 8:11
